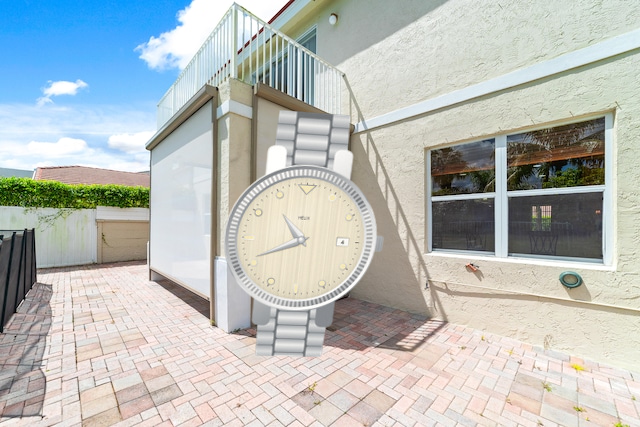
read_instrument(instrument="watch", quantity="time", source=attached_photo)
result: 10:41
